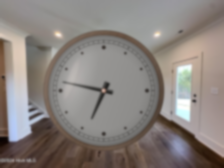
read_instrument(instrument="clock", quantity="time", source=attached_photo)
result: 6:47
